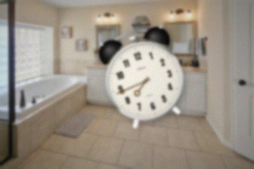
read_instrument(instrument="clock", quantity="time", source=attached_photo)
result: 7:44
